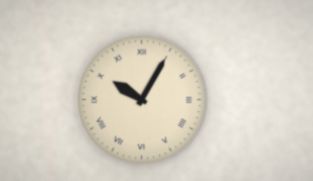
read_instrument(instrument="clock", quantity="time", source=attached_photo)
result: 10:05
